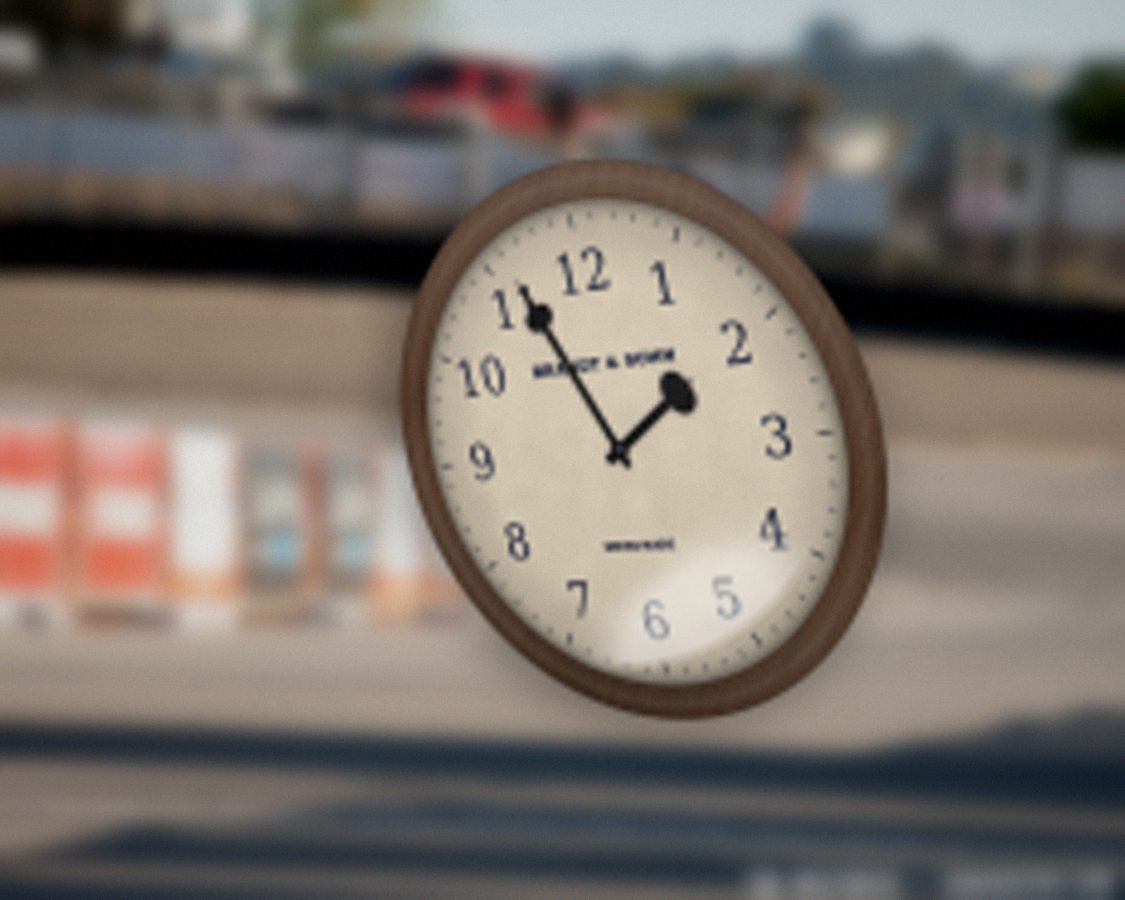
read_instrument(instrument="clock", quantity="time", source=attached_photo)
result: 1:56
